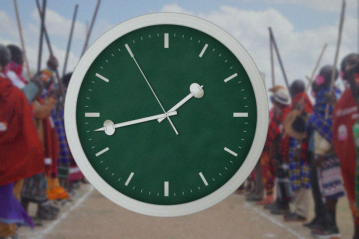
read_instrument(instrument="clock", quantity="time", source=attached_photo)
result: 1:42:55
